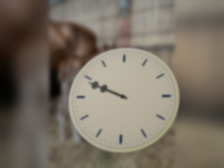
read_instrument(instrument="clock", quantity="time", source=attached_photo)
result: 9:49
